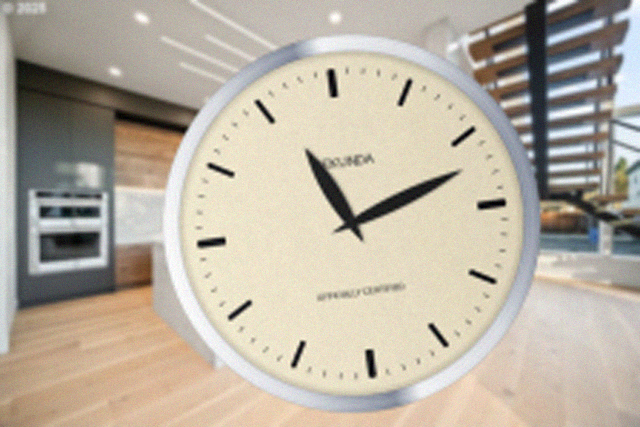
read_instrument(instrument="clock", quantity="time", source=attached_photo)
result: 11:12
